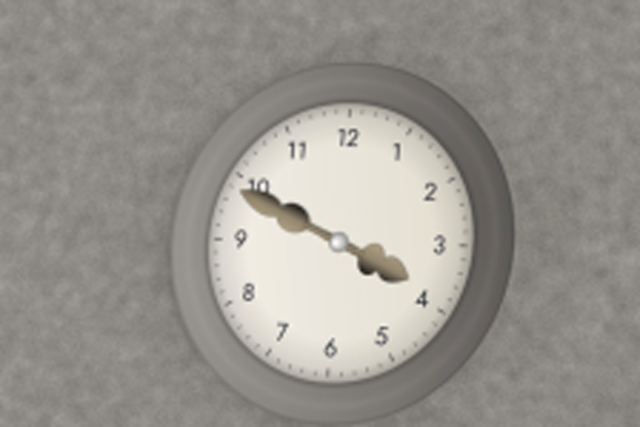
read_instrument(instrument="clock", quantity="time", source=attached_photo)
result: 3:49
